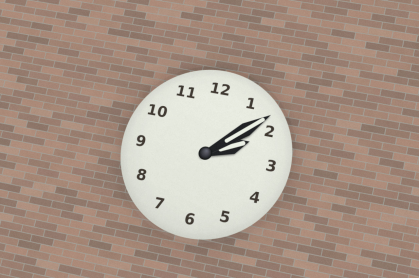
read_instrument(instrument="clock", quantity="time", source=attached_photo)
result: 2:08
